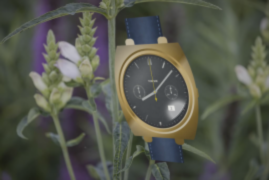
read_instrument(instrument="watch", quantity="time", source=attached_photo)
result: 8:08
